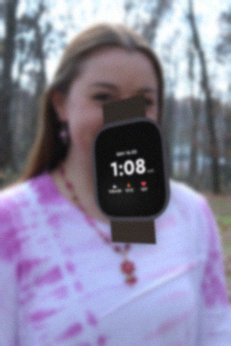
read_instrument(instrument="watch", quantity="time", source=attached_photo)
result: 1:08
